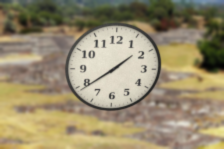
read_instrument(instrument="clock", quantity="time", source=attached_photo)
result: 1:39
